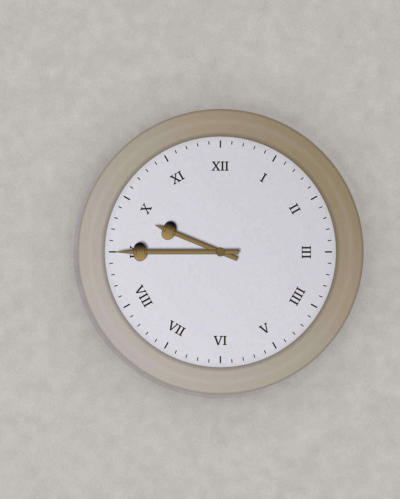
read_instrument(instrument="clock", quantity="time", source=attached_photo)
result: 9:45
